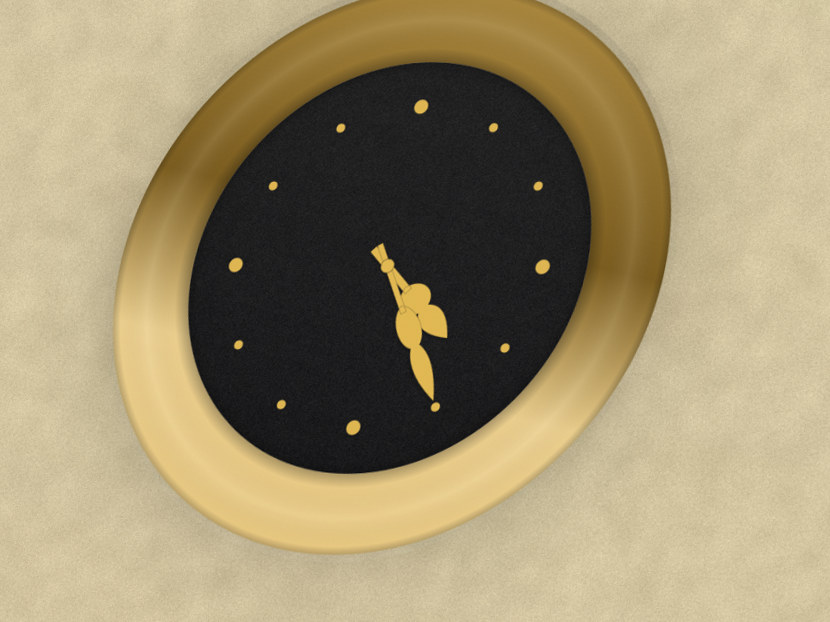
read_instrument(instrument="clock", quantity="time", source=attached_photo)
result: 4:25
